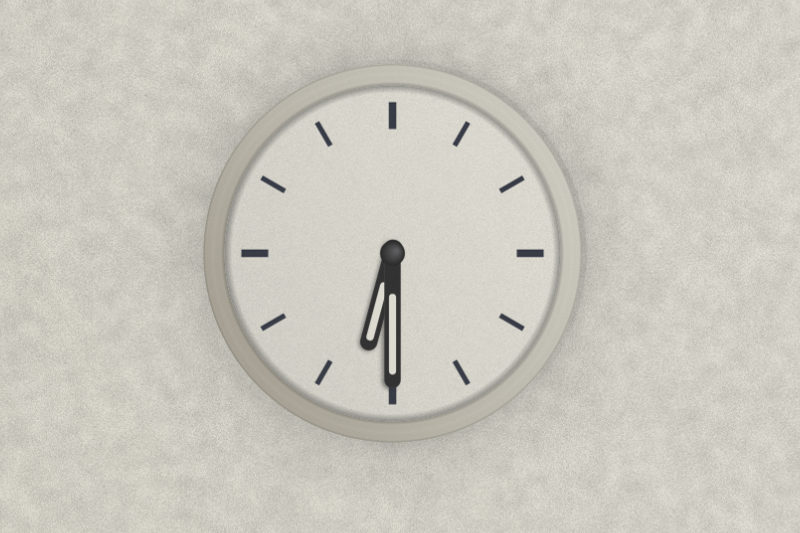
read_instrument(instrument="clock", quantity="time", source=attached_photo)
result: 6:30
